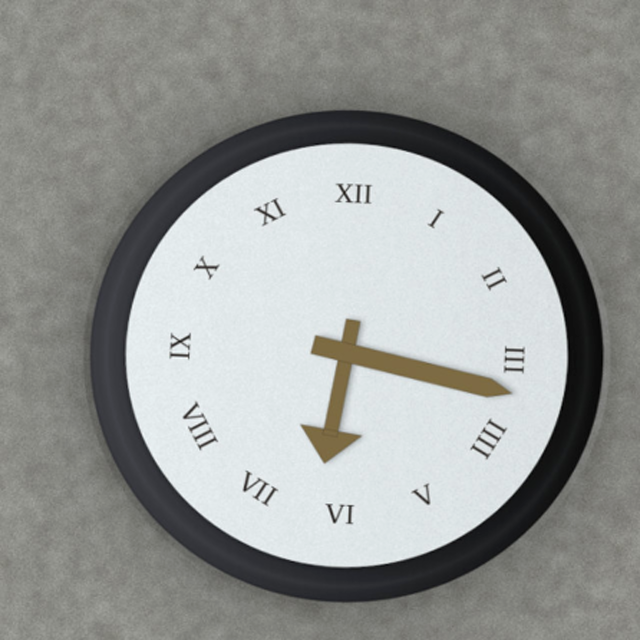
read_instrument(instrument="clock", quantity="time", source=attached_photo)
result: 6:17
